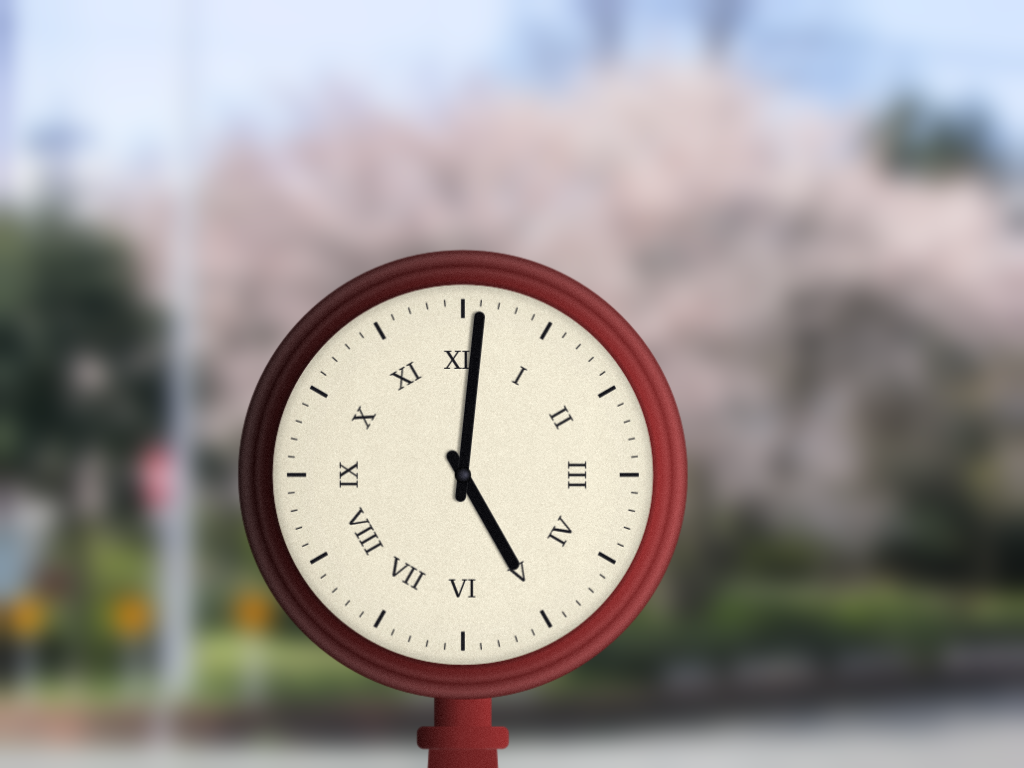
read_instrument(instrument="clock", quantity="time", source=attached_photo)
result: 5:01
